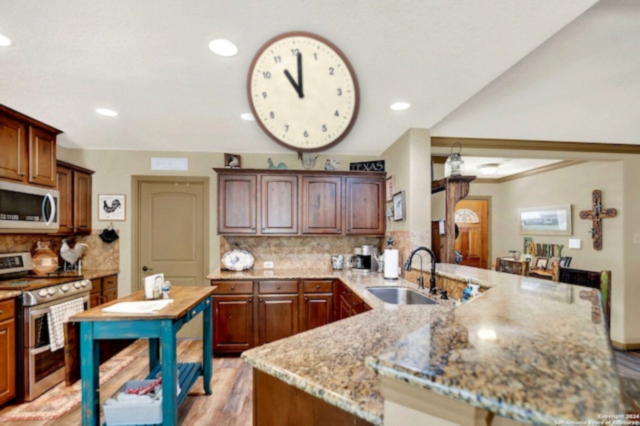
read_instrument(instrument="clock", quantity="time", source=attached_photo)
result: 11:01
